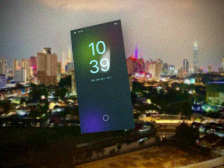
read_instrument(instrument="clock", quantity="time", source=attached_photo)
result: 10:39
